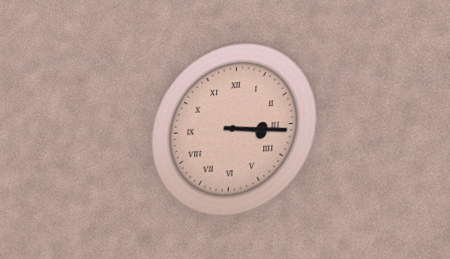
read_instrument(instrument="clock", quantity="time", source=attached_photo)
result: 3:16
